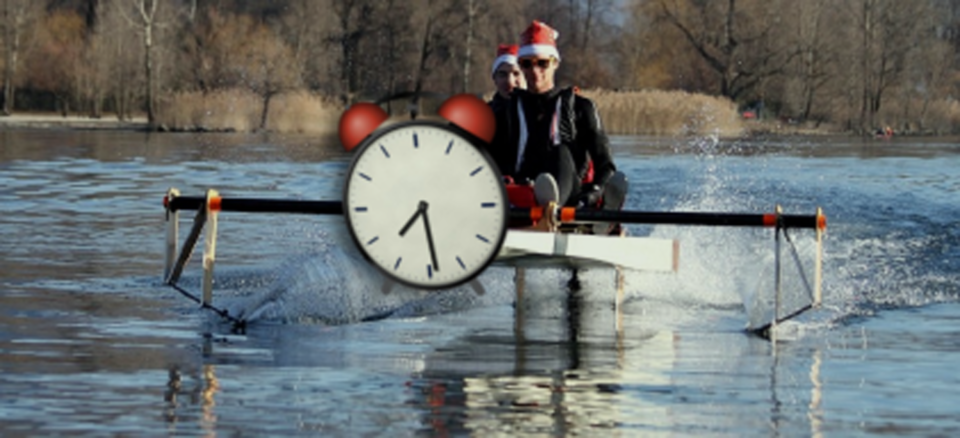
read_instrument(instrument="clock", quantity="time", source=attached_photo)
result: 7:29
